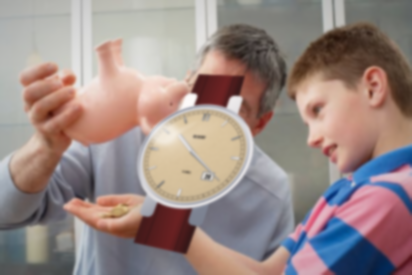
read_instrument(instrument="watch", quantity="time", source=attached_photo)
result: 10:21
